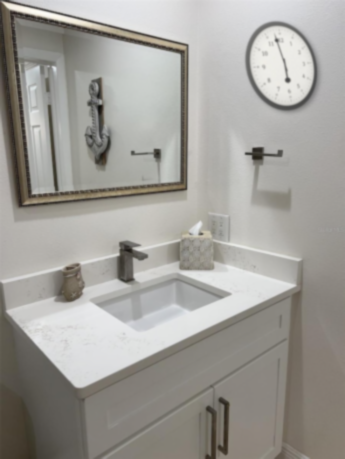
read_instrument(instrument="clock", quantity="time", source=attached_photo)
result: 5:58
